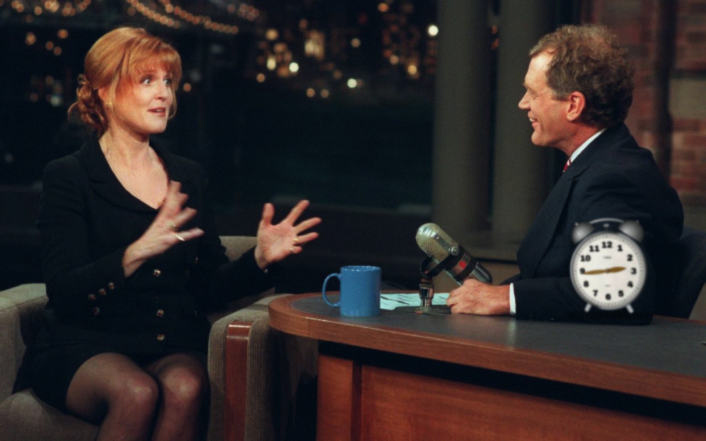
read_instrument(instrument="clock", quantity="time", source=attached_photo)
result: 2:44
